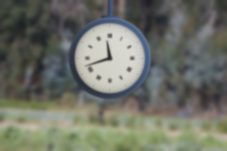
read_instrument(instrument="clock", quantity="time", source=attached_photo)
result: 11:42
